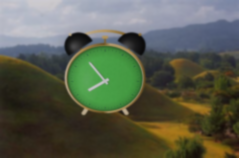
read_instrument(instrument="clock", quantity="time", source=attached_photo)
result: 7:54
